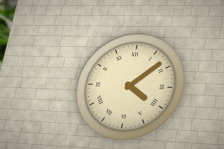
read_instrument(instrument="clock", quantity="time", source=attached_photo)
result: 4:08
